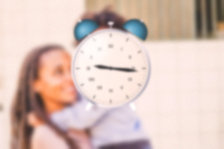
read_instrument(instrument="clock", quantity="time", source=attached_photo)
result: 9:16
